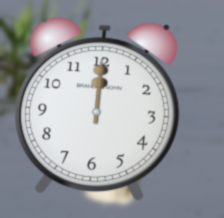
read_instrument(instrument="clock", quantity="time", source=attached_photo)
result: 12:00
